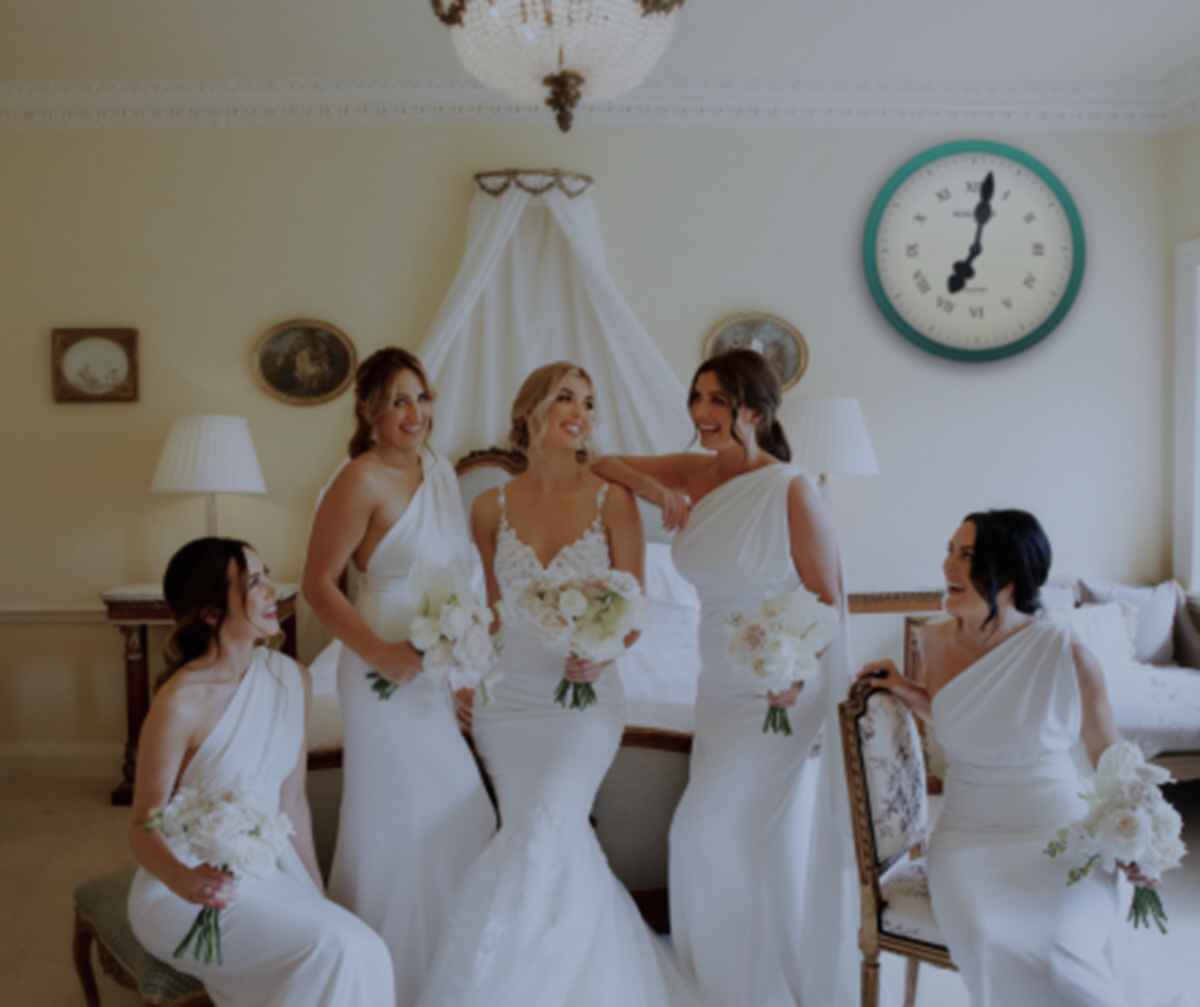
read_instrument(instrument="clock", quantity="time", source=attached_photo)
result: 7:02
